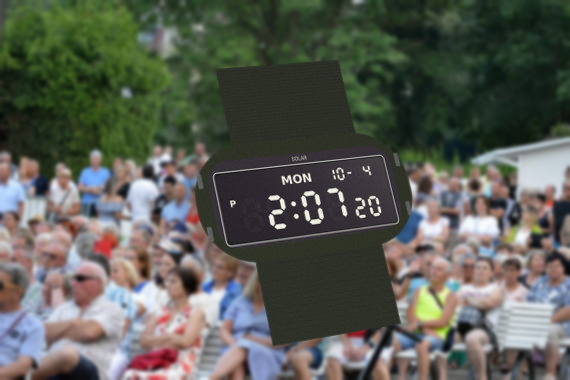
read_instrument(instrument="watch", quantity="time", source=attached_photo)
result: 2:07:20
